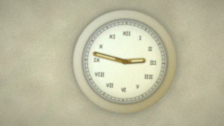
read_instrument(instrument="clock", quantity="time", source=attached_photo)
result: 2:47
